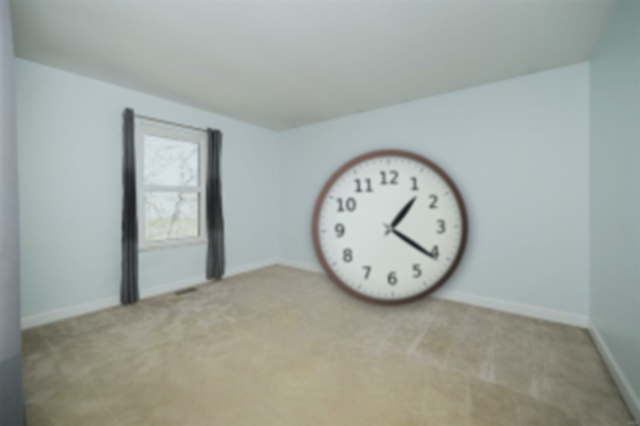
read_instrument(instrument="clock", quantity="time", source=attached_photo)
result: 1:21
